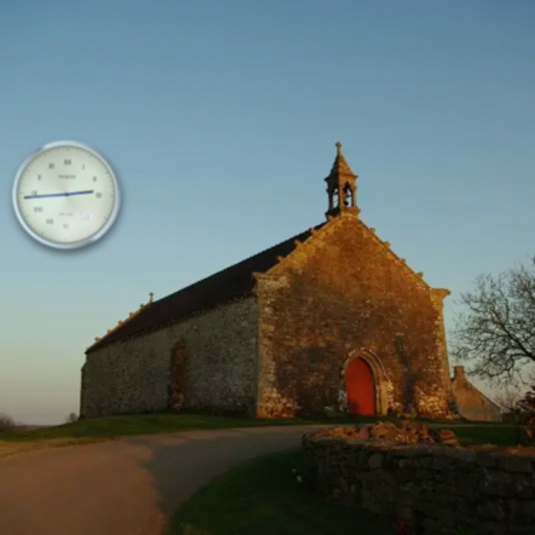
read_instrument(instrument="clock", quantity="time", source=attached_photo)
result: 2:44
